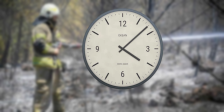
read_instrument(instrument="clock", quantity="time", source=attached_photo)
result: 4:08
